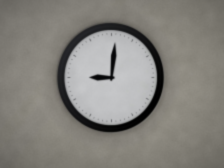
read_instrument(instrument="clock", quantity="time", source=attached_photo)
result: 9:01
